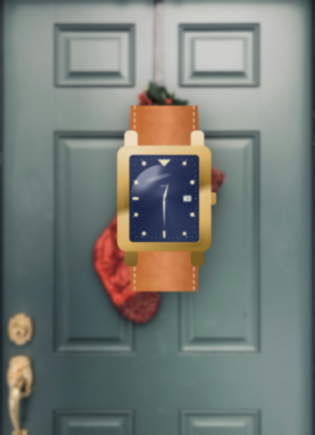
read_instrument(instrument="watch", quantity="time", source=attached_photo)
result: 12:30
